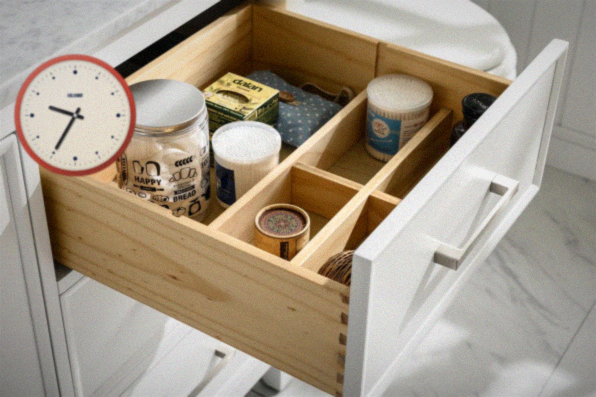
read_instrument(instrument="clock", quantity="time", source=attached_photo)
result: 9:35
